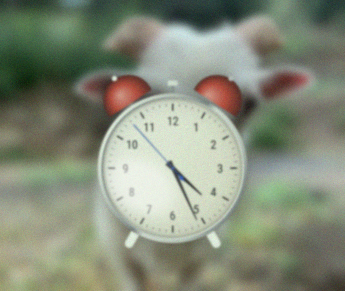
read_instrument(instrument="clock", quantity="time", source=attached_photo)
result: 4:25:53
